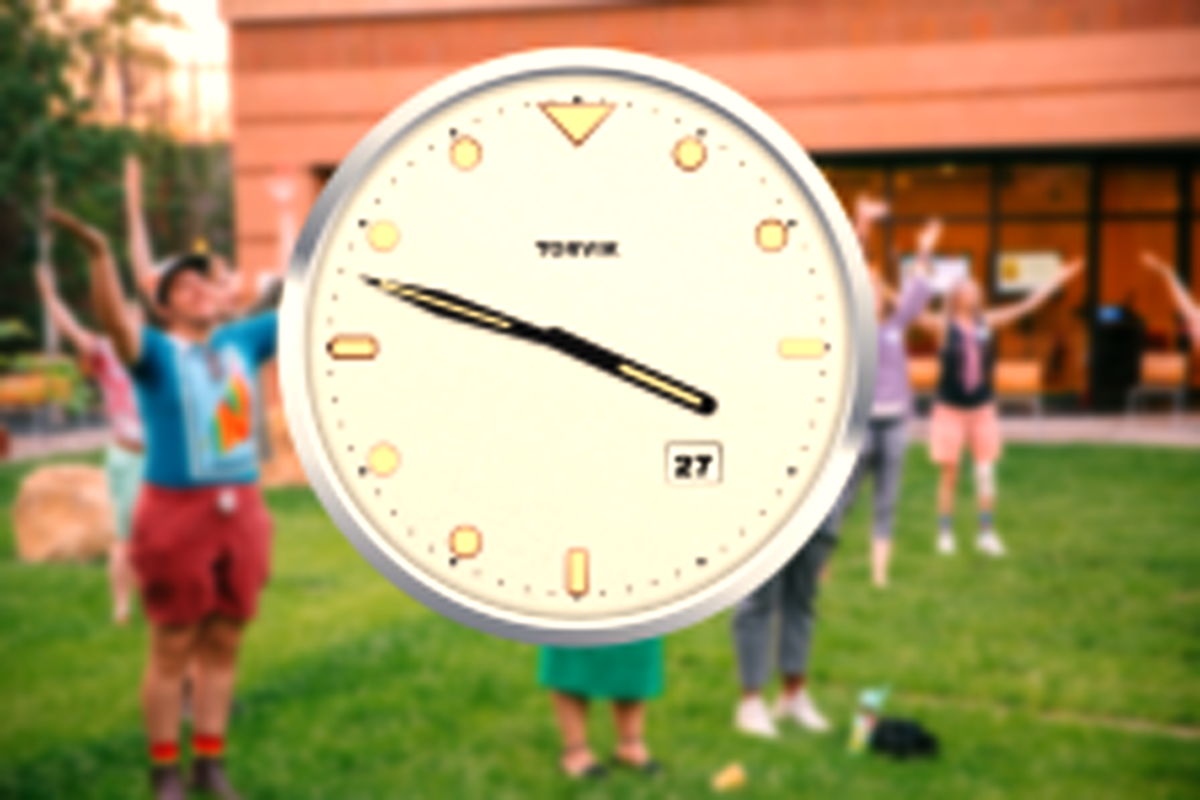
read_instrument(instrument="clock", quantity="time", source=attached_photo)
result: 3:48
